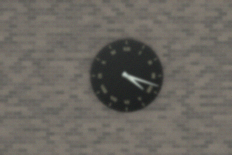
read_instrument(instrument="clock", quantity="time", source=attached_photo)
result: 4:18
